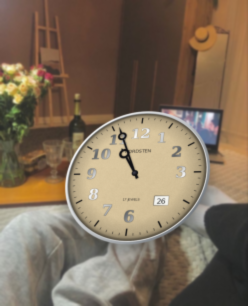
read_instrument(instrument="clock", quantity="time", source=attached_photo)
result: 10:56
